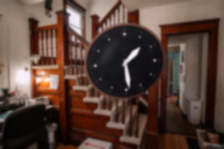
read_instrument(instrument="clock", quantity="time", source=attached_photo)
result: 1:29
